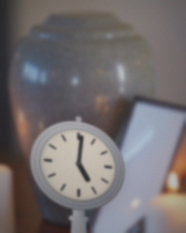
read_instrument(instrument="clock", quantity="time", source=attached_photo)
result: 5:01
